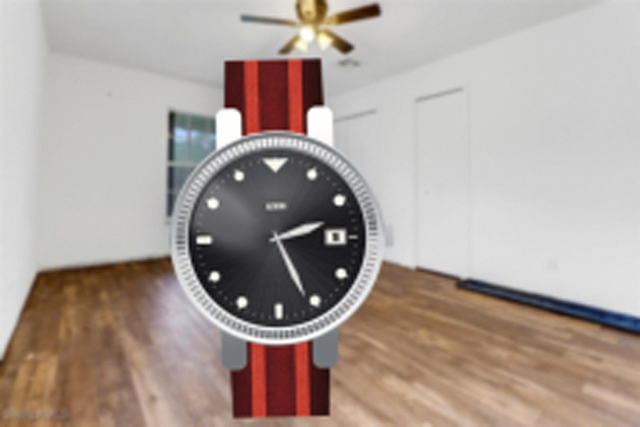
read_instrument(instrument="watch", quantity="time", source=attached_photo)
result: 2:26
